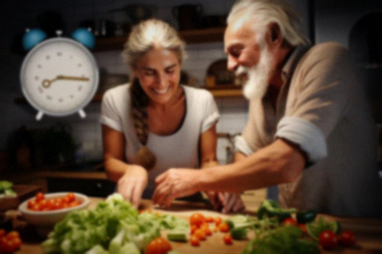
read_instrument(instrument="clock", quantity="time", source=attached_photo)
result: 8:16
